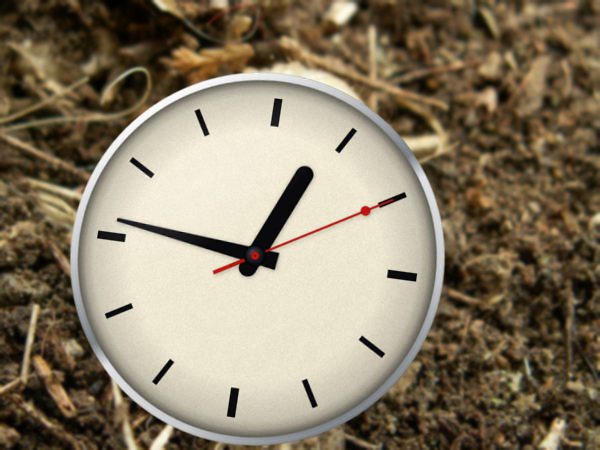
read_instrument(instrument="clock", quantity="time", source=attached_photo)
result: 12:46:10
